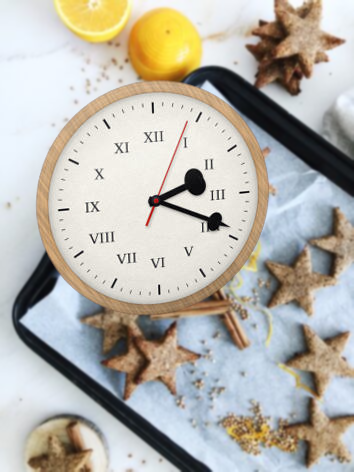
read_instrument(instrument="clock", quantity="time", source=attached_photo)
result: 2:19:04
